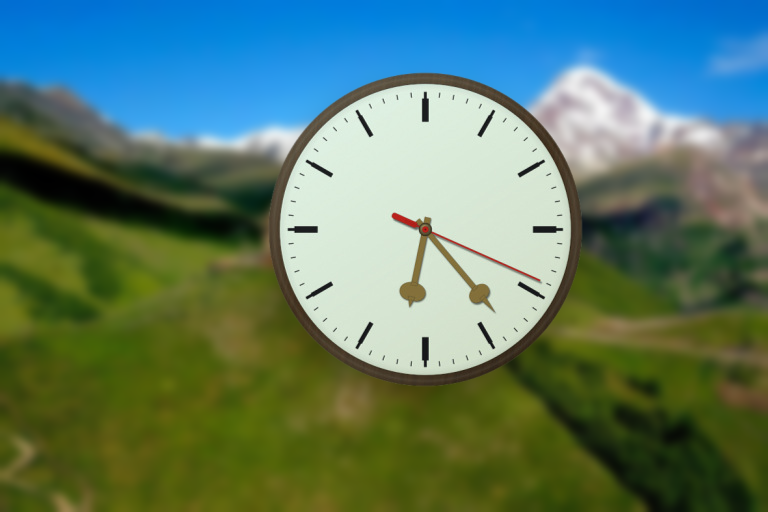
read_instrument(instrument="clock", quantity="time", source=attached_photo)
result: 6:23:19
